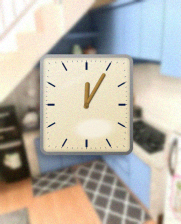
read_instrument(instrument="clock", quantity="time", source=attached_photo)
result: 12:05
